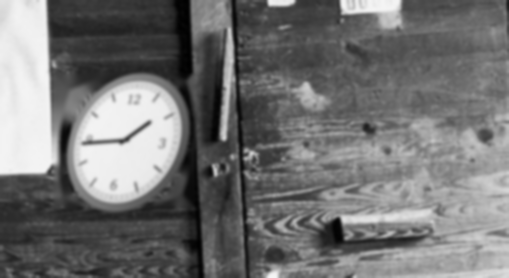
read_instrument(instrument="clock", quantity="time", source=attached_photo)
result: 1:44
